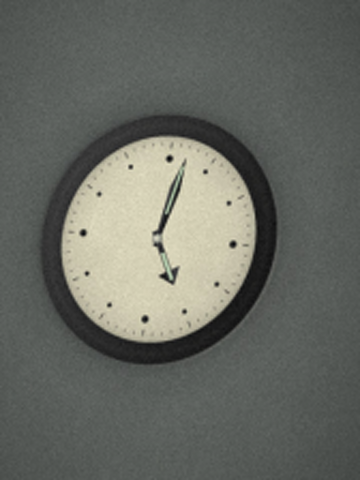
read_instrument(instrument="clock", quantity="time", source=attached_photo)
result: 5:02
